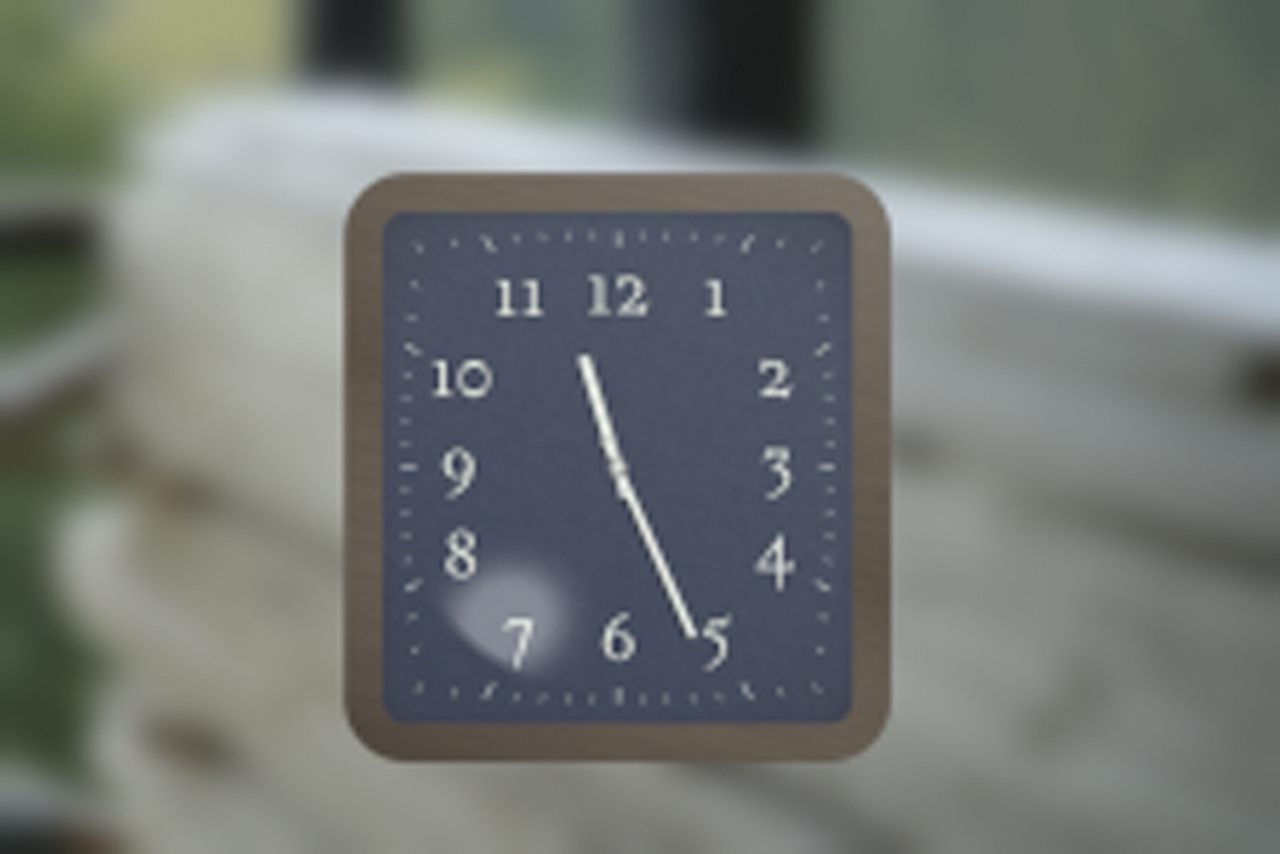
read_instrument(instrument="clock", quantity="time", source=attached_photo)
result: 11:26
